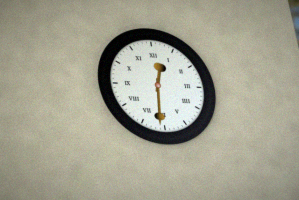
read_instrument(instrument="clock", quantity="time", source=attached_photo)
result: 12:31
